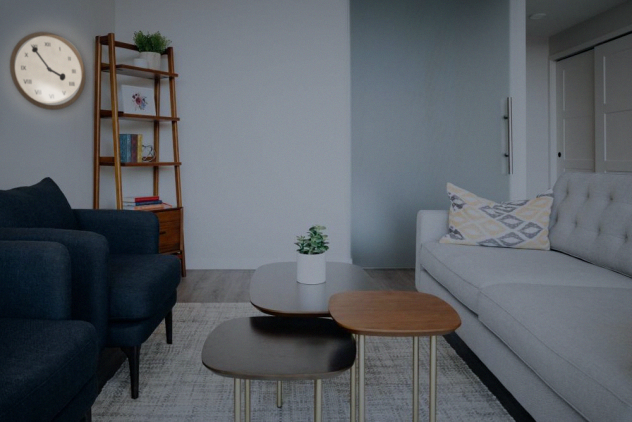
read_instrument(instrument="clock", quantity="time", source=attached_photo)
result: 3:54
